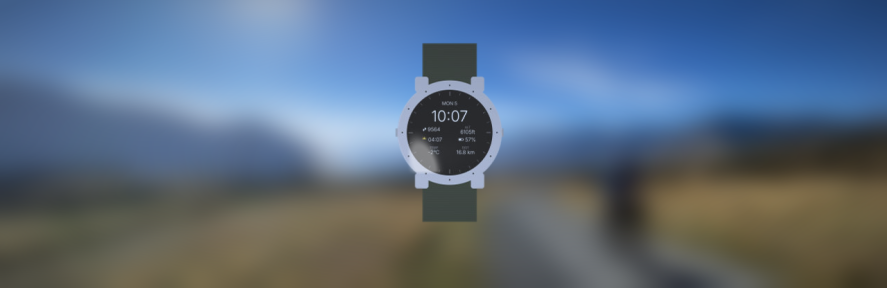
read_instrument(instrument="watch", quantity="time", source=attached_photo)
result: 10:07
